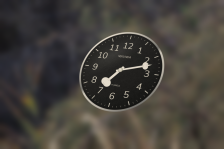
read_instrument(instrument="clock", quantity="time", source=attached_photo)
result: 7:12
